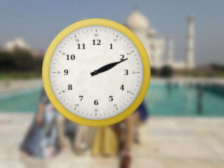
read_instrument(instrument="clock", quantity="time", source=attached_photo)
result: 2:11
